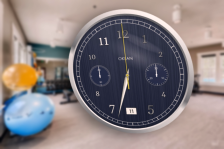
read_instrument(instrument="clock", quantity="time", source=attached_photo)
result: 6:33
